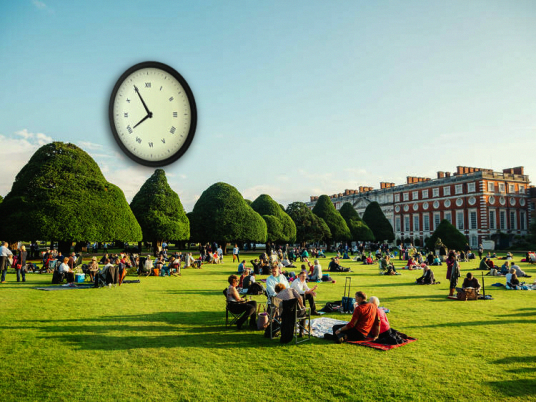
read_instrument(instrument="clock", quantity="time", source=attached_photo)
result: 7:55
